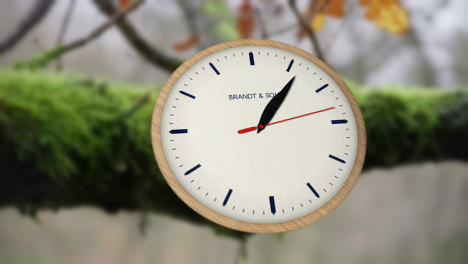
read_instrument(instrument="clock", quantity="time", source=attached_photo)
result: 1:06:13
